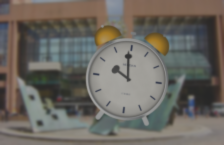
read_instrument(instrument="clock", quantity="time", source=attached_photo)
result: 9:59
